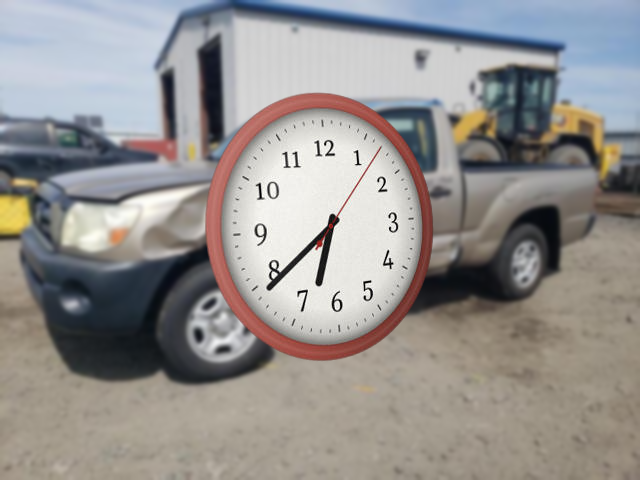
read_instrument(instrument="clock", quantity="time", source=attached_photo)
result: 6:39:07
